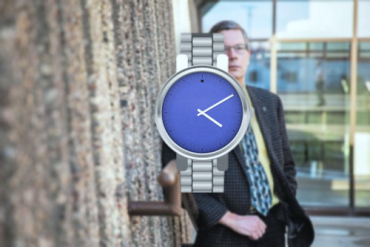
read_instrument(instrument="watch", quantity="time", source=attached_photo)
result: 4:10
